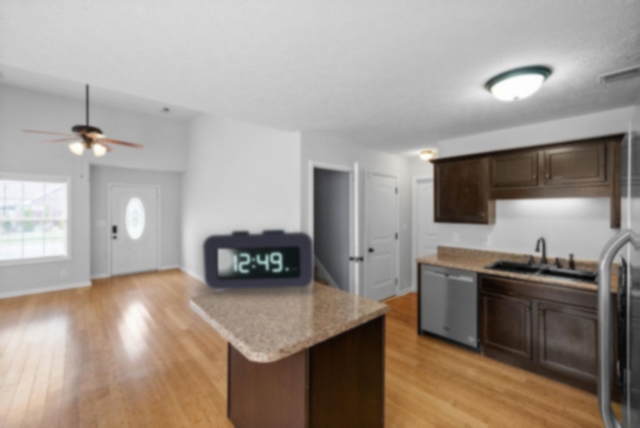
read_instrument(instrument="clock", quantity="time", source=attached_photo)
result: 12:49
